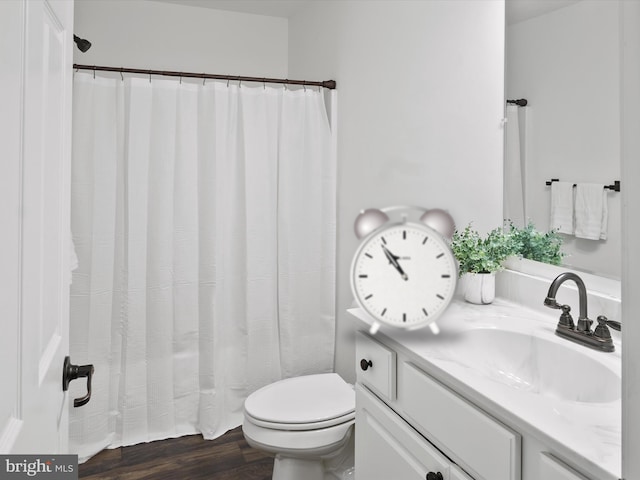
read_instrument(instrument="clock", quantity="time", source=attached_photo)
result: 10:54
